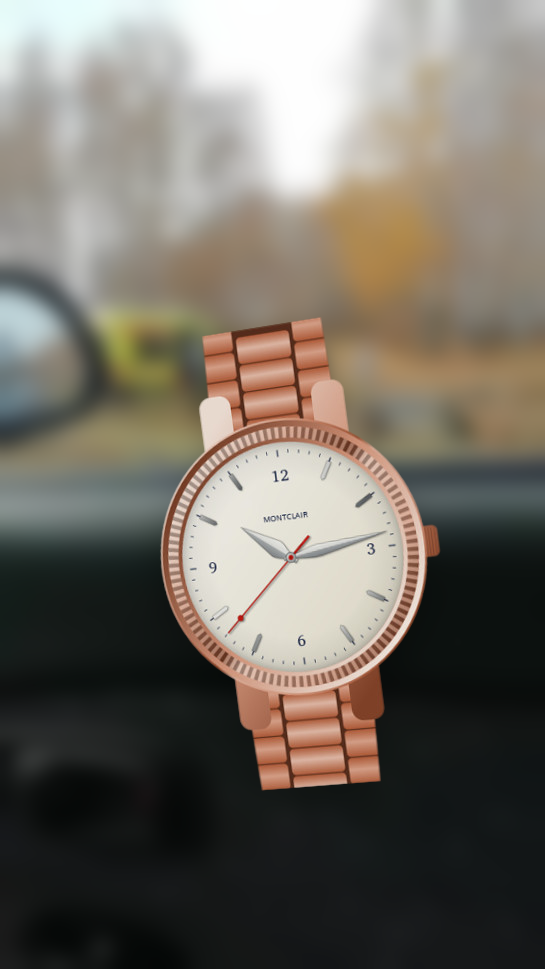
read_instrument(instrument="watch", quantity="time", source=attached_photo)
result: 10:13:38
